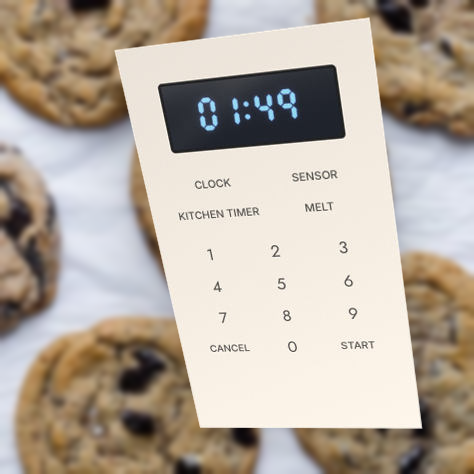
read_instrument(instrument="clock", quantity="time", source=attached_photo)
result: 1:49
